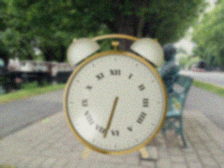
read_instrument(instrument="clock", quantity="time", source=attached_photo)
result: 6:33
